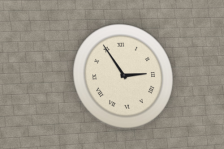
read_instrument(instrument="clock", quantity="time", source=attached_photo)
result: 2:55
